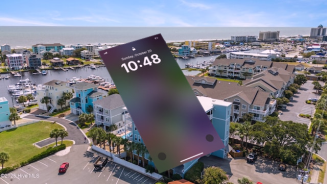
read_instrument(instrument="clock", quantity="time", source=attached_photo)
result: 10:48
